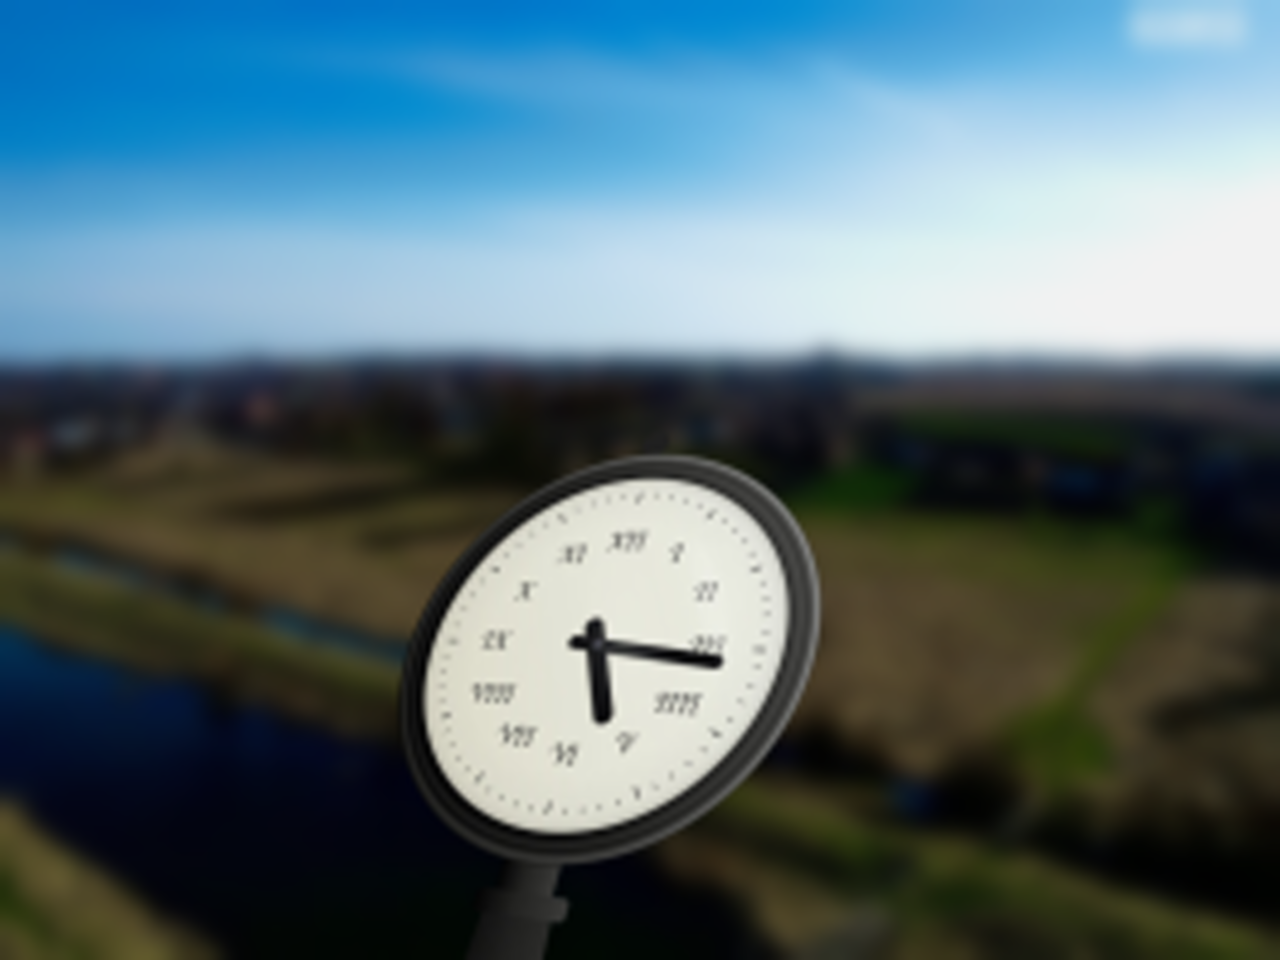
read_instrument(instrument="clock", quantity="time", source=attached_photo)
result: 5:16
